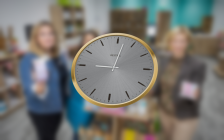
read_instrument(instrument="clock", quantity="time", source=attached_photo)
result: 9:02
